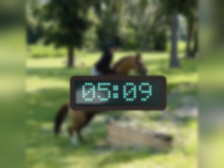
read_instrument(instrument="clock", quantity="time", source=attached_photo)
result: 5:09
